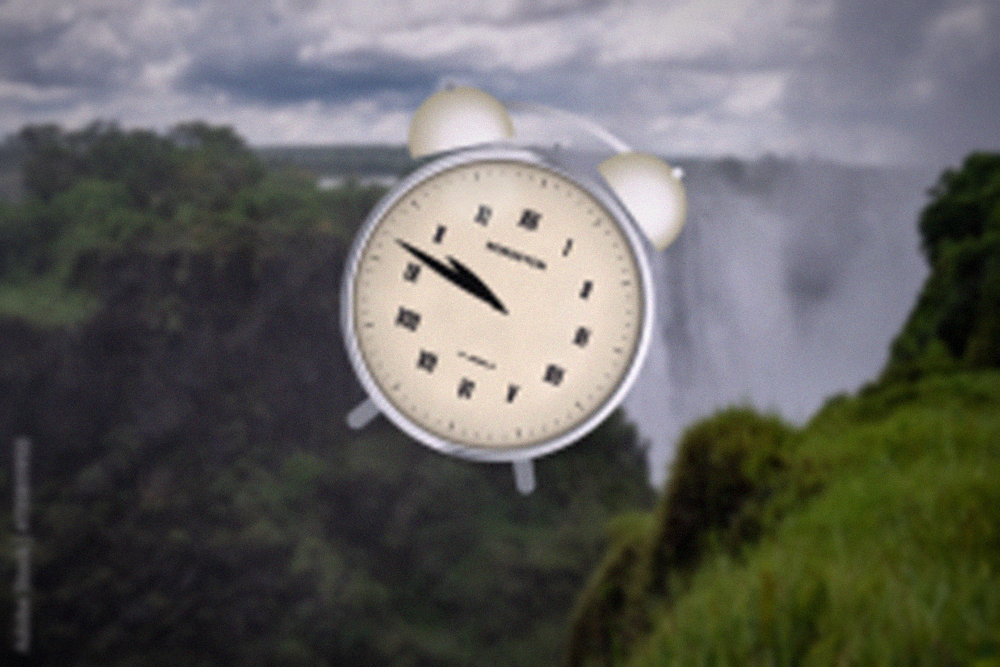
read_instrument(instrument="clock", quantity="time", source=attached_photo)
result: 9:47
